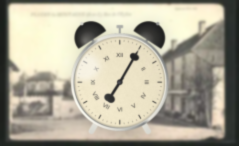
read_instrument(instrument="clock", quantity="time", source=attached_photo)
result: 7:05
